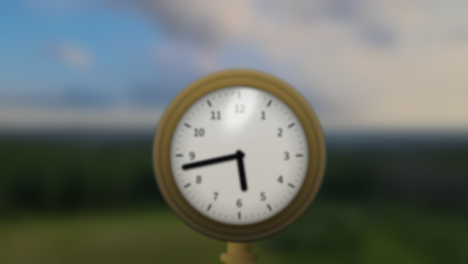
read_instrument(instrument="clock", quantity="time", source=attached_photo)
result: 5:43
